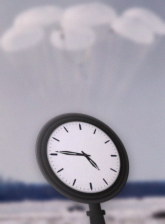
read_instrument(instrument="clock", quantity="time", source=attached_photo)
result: 4:46
